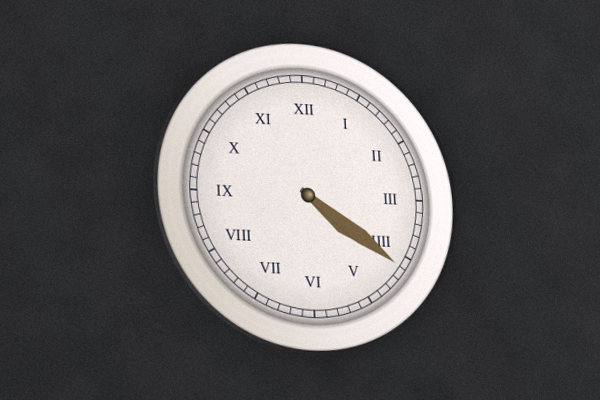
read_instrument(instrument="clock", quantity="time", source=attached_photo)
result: 4:21
